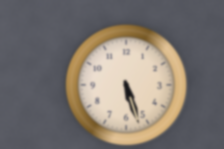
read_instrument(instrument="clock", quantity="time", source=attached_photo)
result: 5:27
